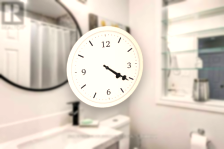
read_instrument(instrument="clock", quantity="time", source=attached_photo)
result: 4:21
